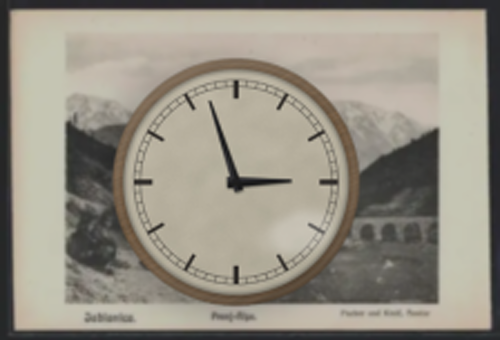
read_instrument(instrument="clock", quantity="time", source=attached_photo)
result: 2:57
